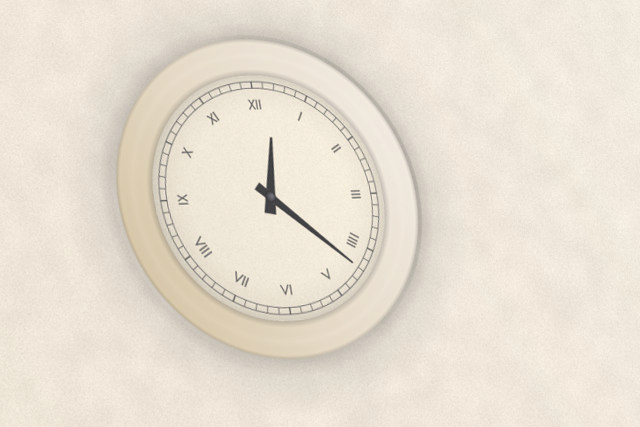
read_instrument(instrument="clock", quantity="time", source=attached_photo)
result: 12:22
